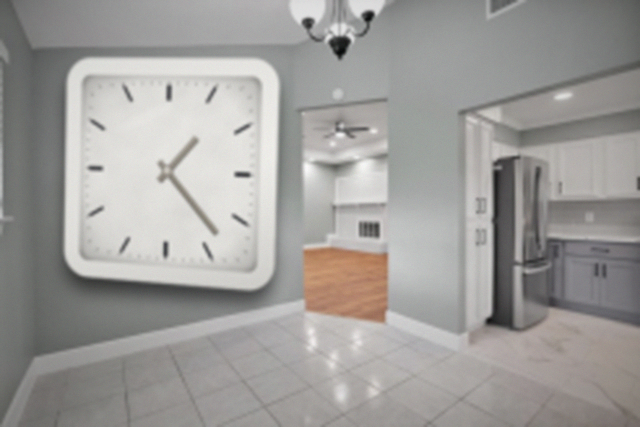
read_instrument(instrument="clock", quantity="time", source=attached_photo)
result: 1:23
